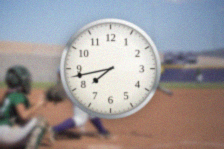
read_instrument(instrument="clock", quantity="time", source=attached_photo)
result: 7:43
